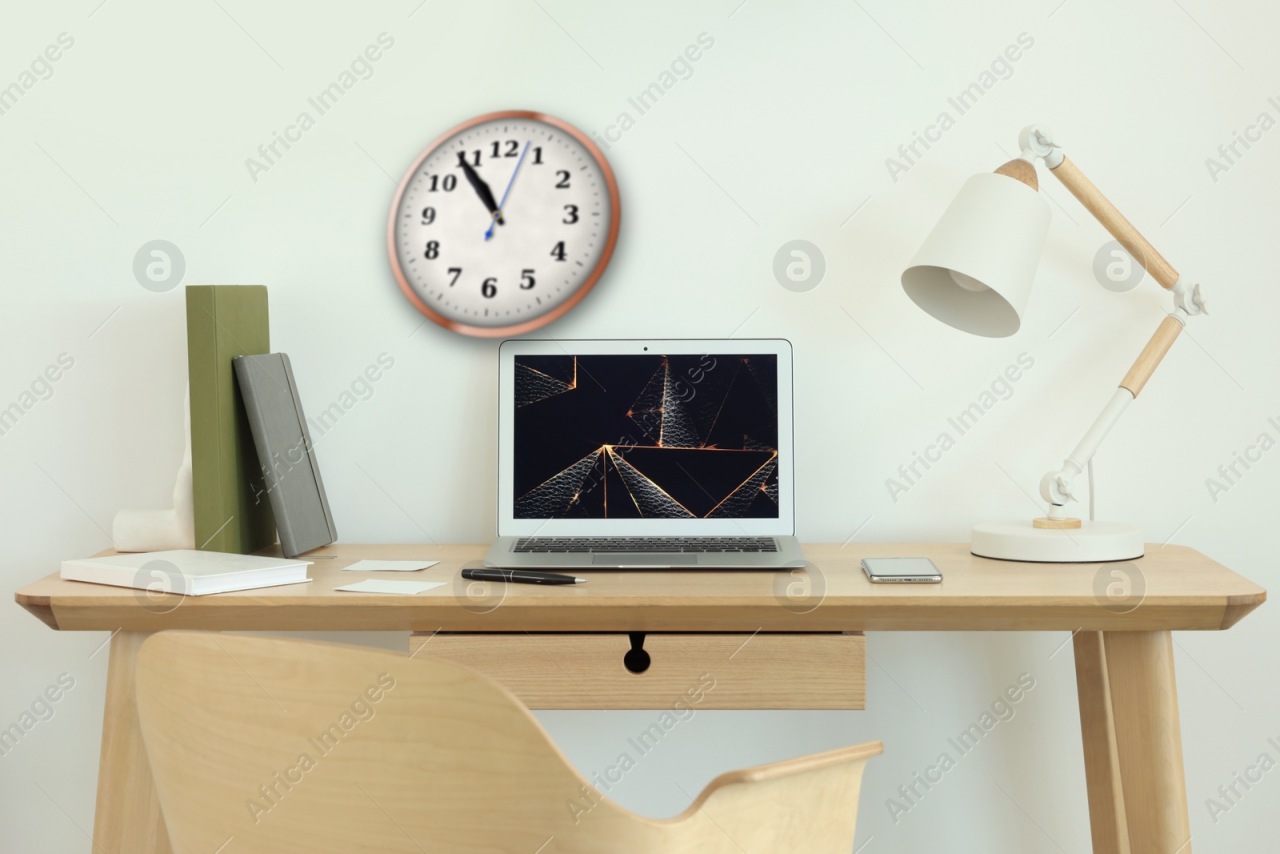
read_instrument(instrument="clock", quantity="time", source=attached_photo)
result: 10:54:03
